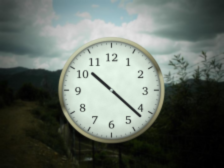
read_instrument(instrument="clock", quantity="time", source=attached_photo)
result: 10:22
